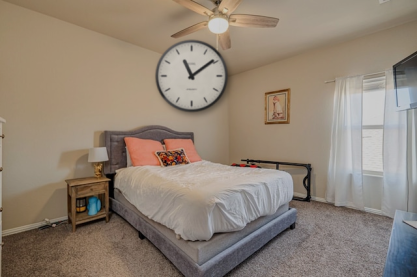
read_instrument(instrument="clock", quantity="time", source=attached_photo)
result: 11:09
